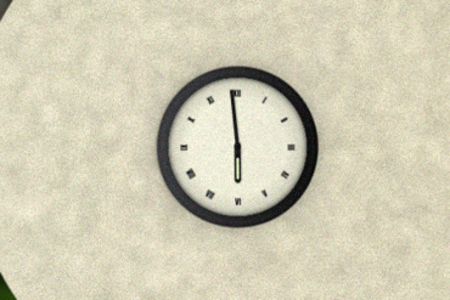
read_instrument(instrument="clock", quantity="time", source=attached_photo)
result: 5:59
